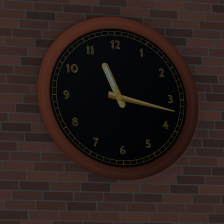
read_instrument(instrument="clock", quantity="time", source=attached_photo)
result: 11:17
